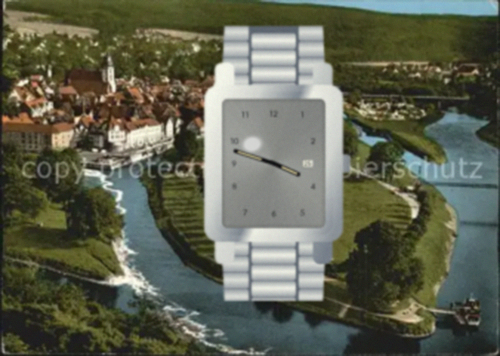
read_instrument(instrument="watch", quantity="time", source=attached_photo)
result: 3:48
